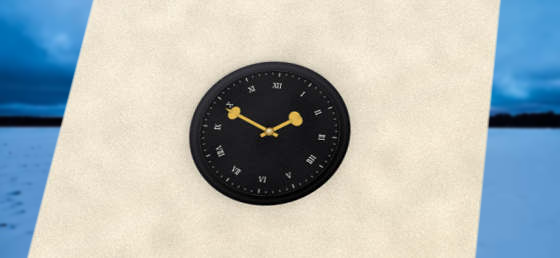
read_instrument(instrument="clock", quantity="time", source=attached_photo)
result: 1:49
